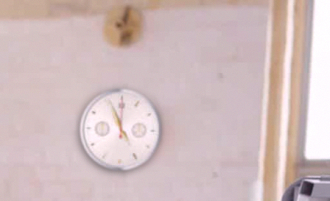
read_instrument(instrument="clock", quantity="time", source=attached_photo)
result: 4:56
